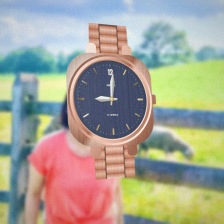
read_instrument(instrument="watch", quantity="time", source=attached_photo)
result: 9:01
